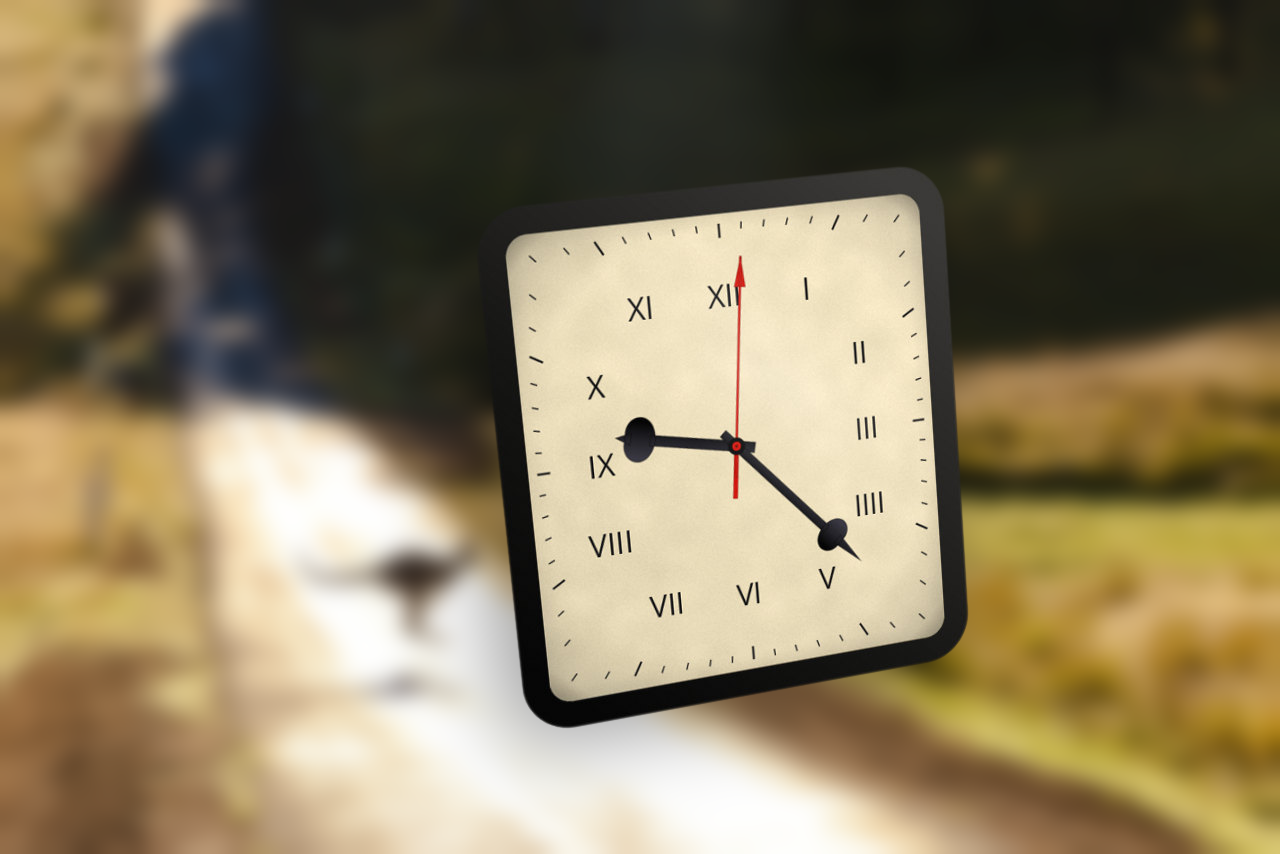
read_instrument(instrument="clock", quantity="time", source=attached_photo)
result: 9:23:01
